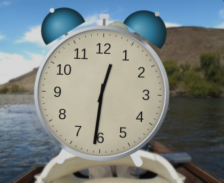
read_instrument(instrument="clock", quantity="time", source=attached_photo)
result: 12:31
